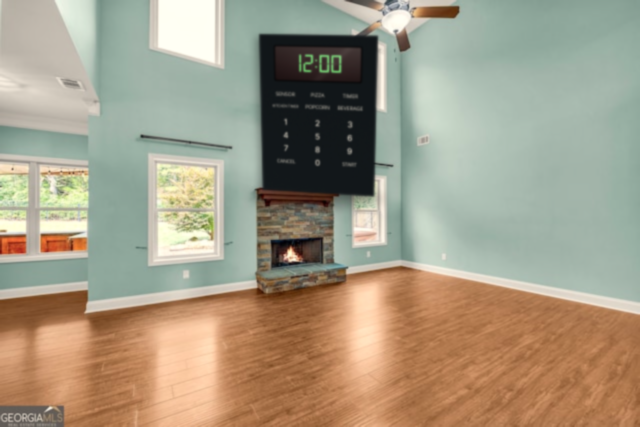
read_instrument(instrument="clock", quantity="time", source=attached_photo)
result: 12:00
